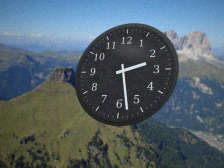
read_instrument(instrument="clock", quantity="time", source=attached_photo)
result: 2:28
